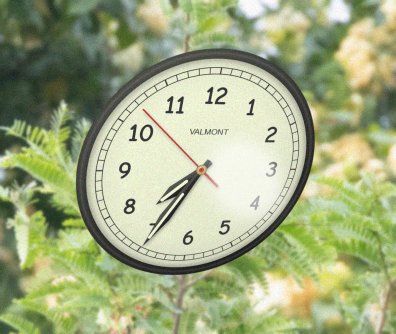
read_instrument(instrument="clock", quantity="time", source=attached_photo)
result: 7:34:52
